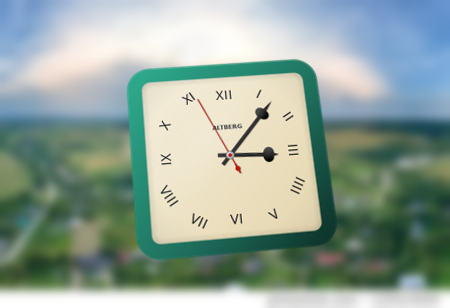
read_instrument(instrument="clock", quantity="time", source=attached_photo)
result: 3:06:56
